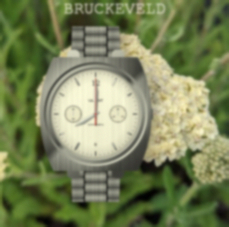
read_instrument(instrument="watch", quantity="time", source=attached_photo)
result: 8:00
